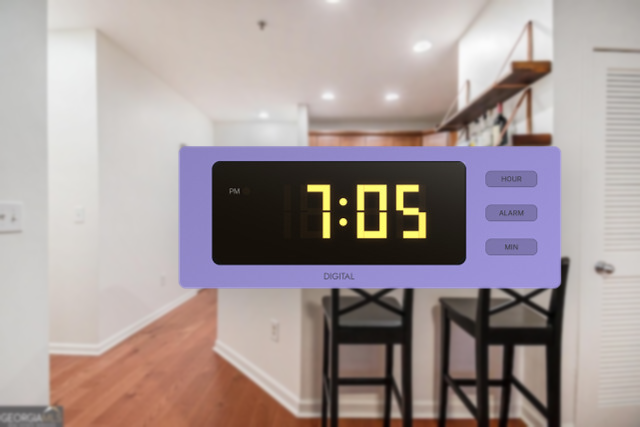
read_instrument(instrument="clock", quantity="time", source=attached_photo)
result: 7:05
